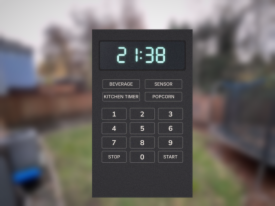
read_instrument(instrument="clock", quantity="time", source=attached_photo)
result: 21:38
